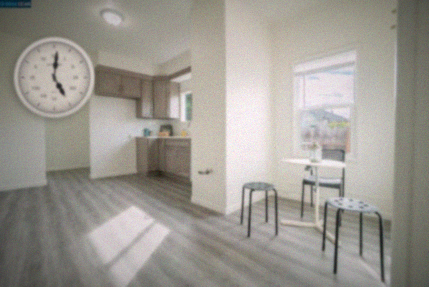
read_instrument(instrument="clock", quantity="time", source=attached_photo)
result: 5:01
